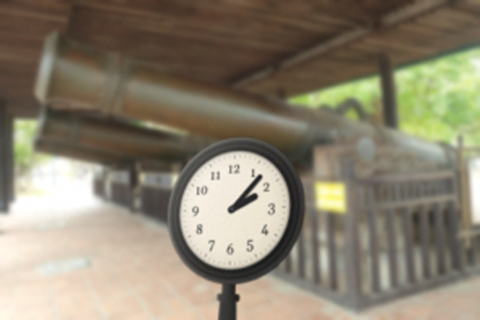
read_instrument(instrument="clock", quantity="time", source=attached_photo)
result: 2:07
